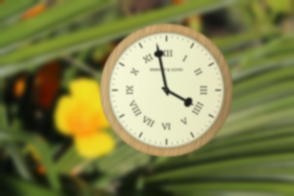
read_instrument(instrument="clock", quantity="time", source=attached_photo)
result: 3:58
